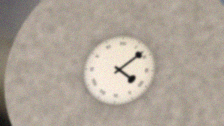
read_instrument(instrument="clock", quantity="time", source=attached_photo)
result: 4:08
